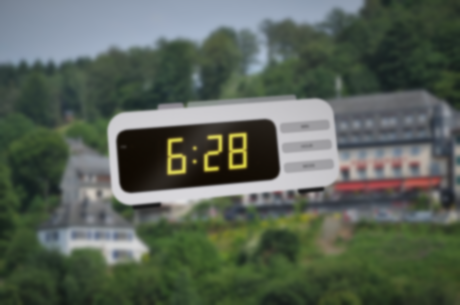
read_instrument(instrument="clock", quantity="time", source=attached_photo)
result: 6:28
